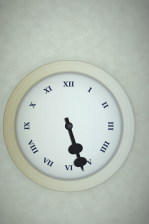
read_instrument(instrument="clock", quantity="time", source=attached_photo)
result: 5:27
